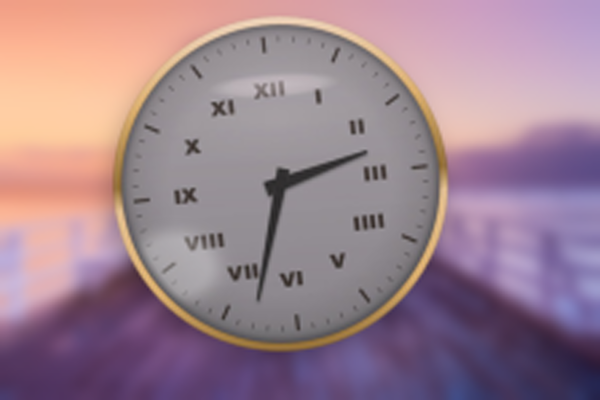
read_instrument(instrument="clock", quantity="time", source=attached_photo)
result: 2:33
